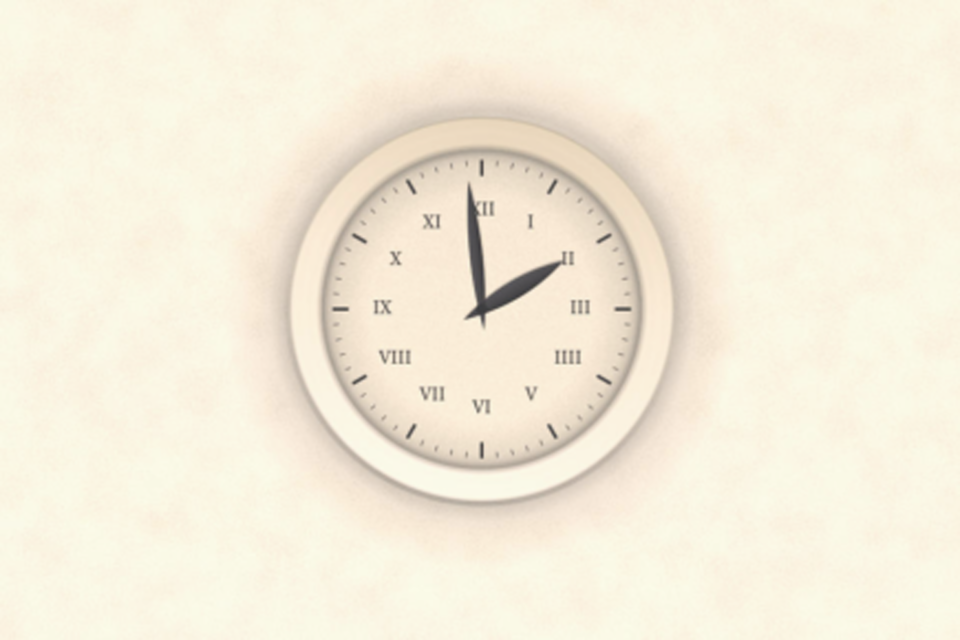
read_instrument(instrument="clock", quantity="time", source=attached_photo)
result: 1:59
